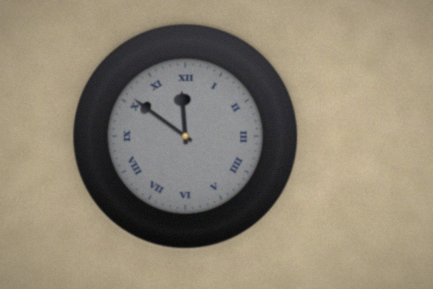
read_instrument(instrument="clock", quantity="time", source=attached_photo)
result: 11:51
